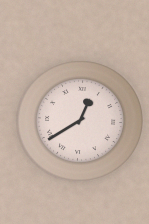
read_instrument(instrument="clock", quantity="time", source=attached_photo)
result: 12:39
